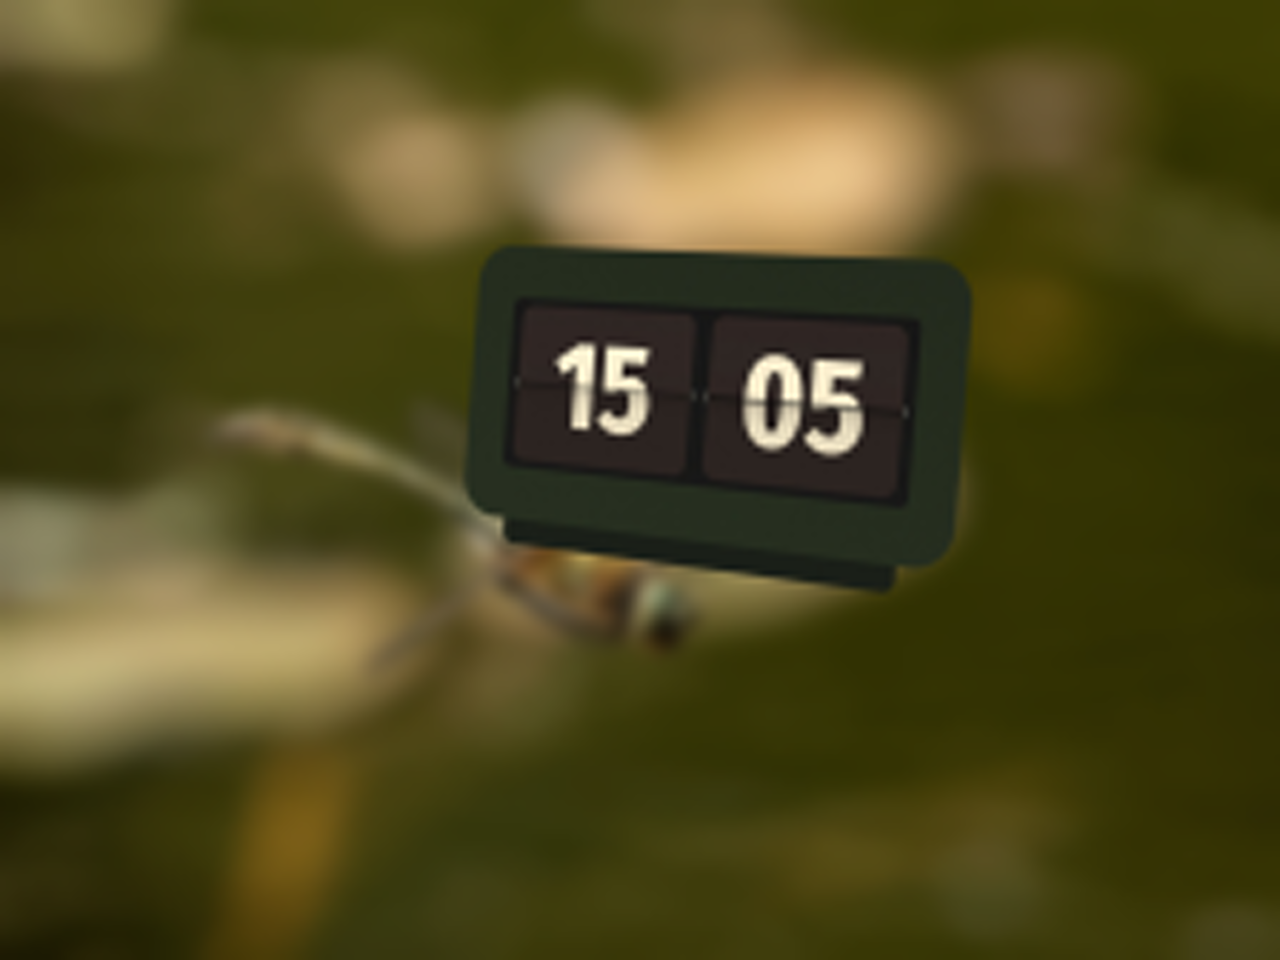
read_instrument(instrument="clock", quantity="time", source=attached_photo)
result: 15:05
